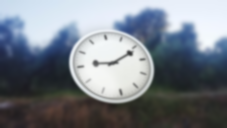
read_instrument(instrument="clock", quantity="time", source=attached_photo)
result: 9:11
